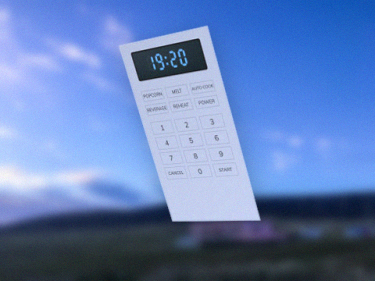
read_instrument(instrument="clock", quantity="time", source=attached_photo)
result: 19:20
